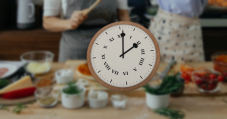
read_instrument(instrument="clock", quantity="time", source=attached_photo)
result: 2:01
